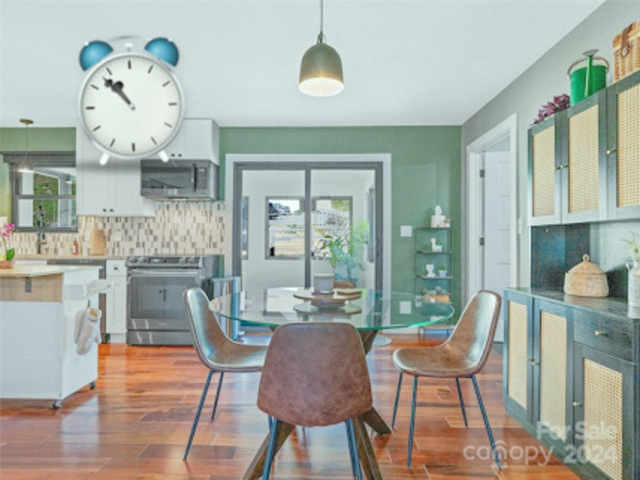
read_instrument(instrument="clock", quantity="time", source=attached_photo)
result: 10:53
